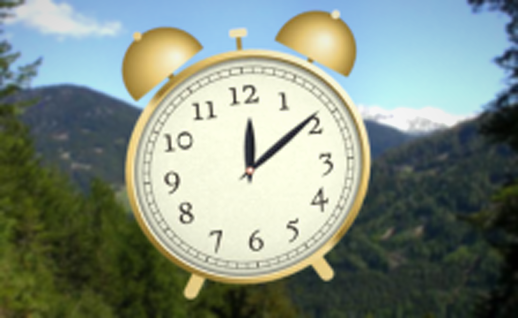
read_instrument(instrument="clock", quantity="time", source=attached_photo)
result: 12:09
